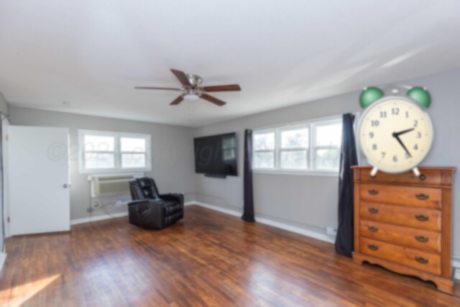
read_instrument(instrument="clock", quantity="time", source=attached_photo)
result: 2:24
